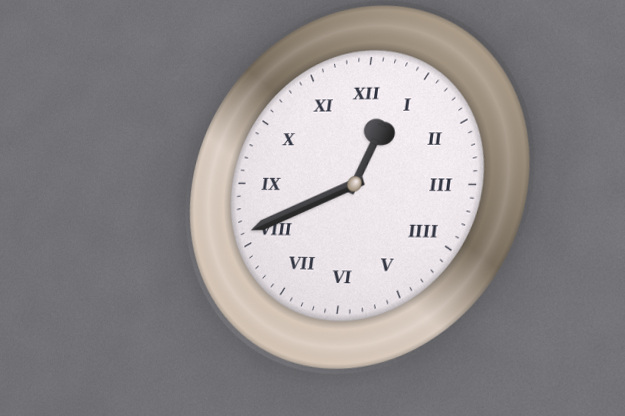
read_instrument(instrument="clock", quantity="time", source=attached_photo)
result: 12:41
